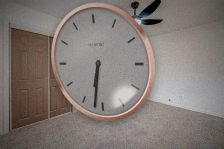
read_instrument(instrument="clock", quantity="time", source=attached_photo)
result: 6:32
